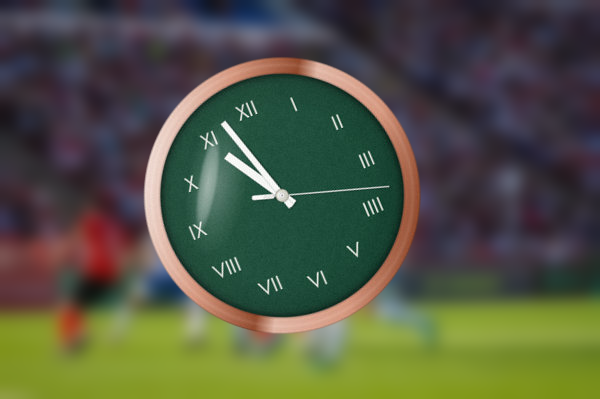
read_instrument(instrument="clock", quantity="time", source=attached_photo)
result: 10:57:18
